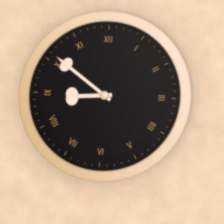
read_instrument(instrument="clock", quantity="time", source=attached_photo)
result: 8:51
